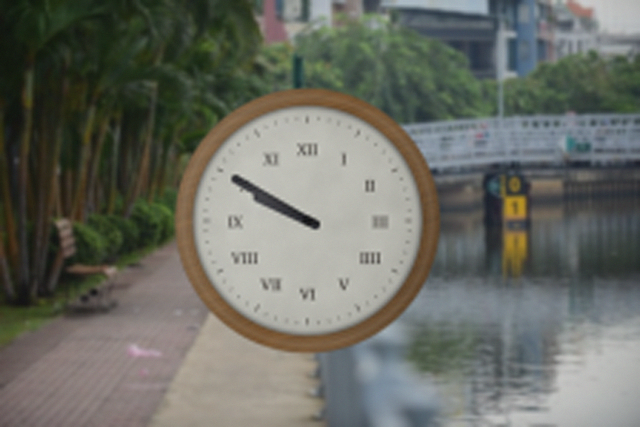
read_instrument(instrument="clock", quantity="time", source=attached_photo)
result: 9:50
